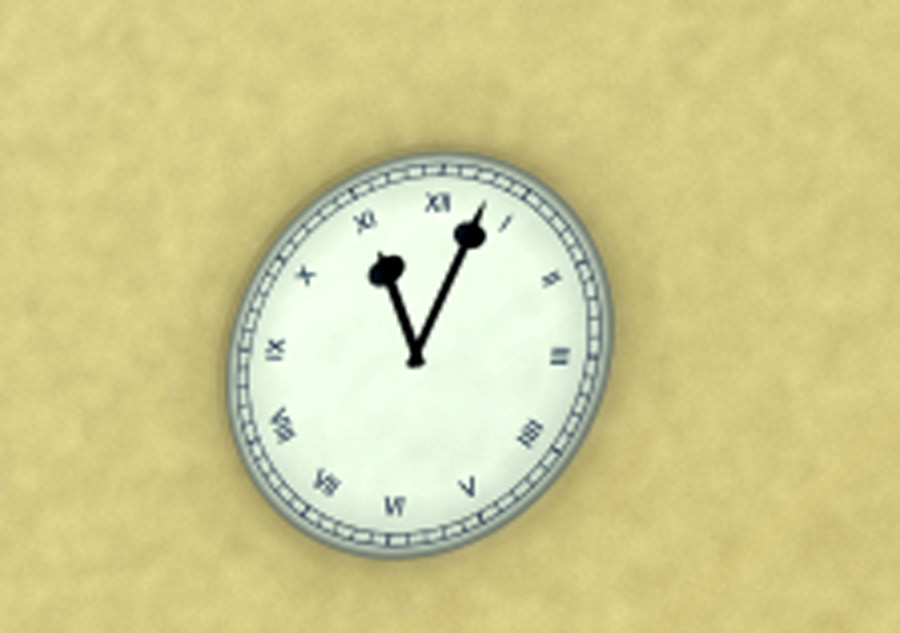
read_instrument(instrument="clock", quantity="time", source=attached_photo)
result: 11:03
